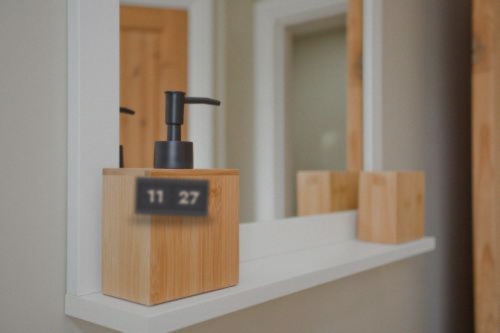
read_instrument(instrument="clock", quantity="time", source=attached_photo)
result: 11:27
